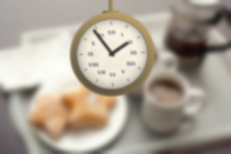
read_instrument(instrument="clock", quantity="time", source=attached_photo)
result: 1:54
